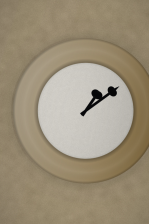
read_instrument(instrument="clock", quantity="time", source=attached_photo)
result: 1:09
